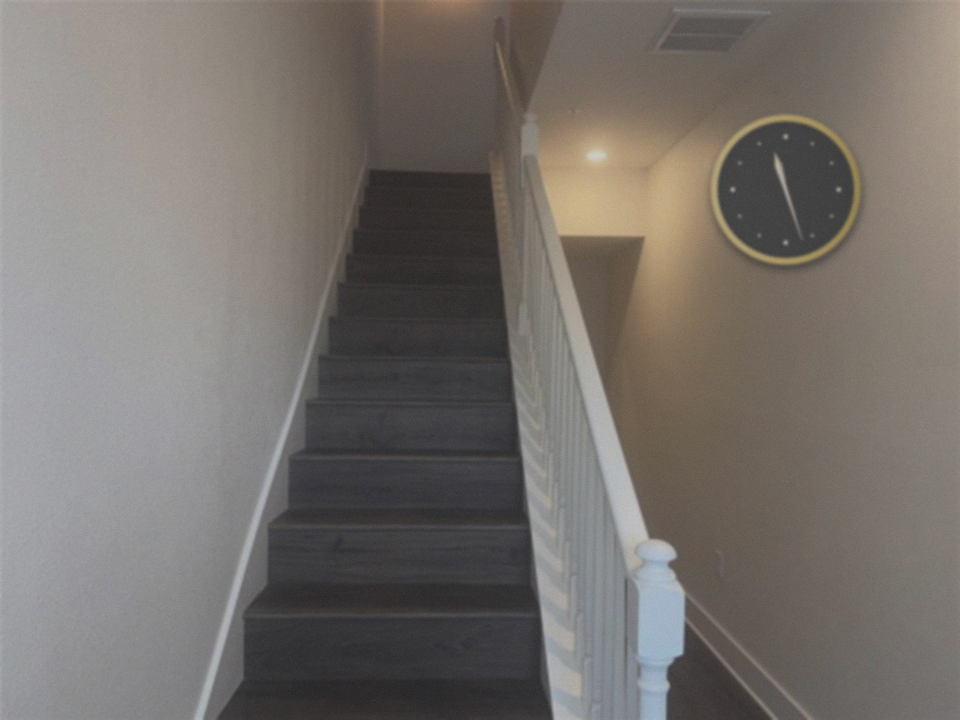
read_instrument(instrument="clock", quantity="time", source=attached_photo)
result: 11:27
